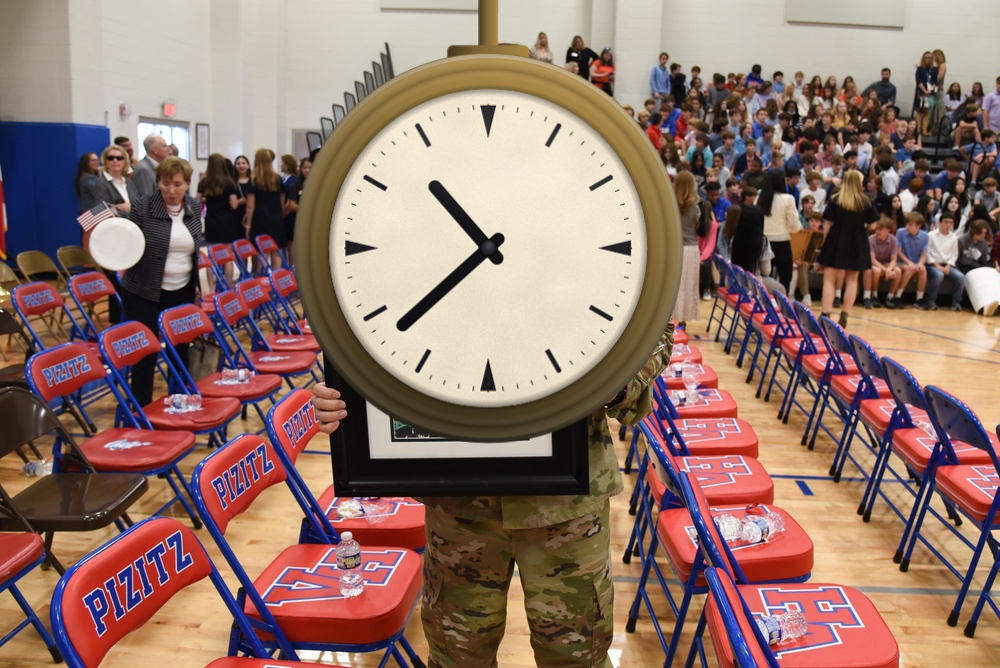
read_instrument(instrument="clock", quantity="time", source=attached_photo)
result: 10:38
